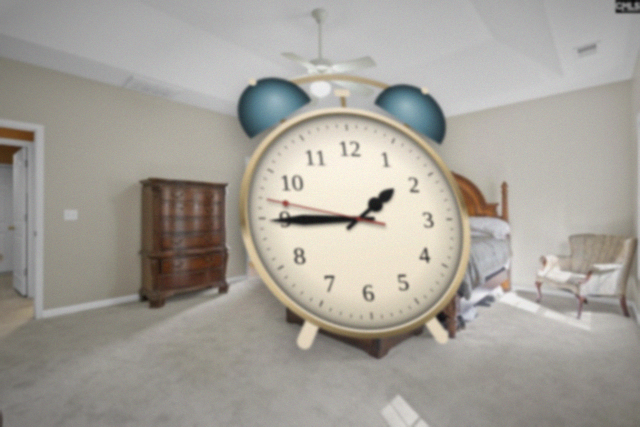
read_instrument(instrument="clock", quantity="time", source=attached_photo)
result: 1:44:47
